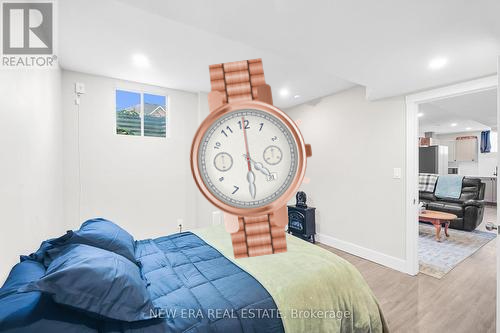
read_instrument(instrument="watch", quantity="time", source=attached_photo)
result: 4:30
